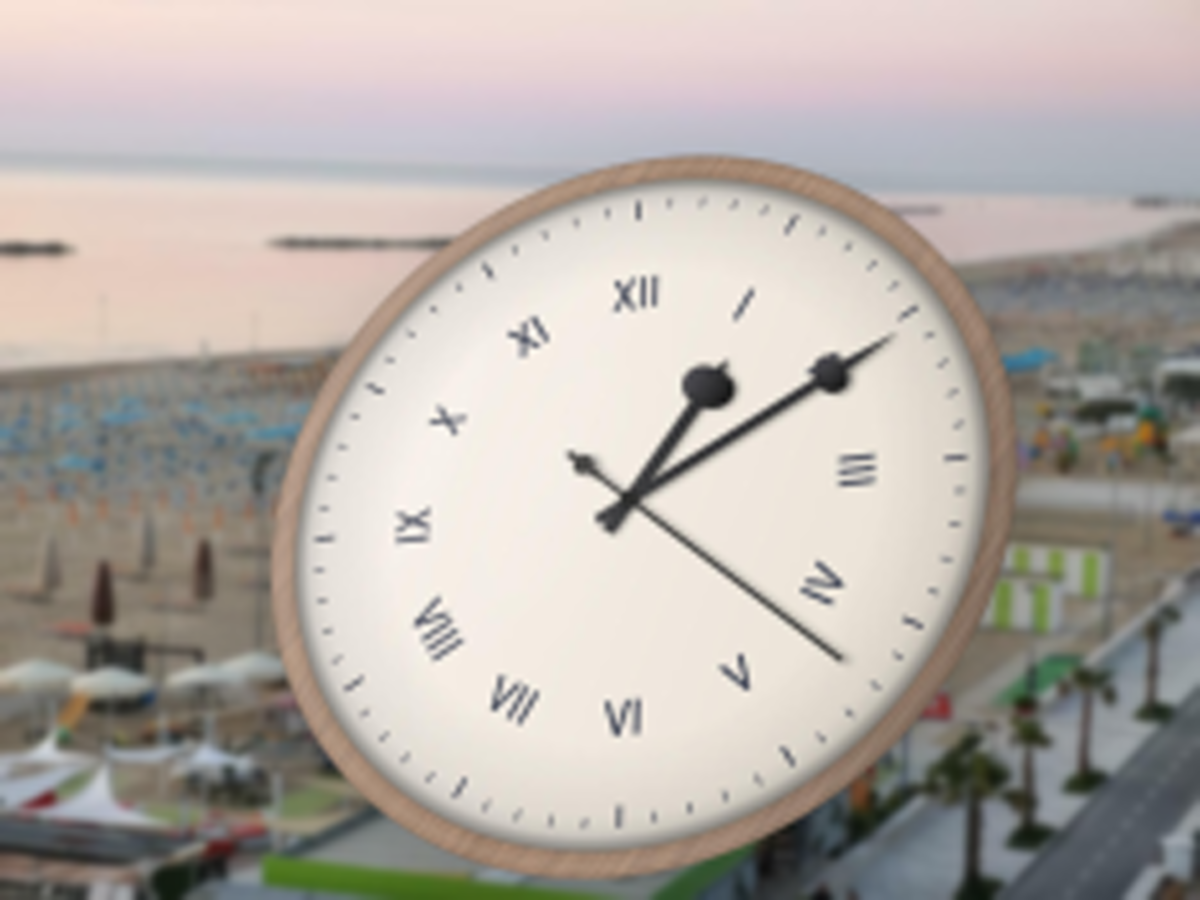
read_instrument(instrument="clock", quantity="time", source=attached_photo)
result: 1:10:22
